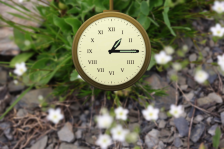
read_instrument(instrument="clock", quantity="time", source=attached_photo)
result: 1:15
